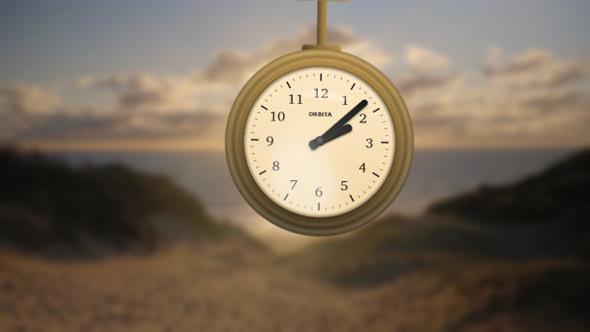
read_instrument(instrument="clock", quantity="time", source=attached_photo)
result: 2:08
